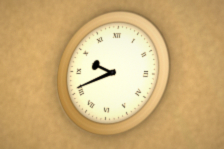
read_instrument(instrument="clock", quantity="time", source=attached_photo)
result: 9:41
